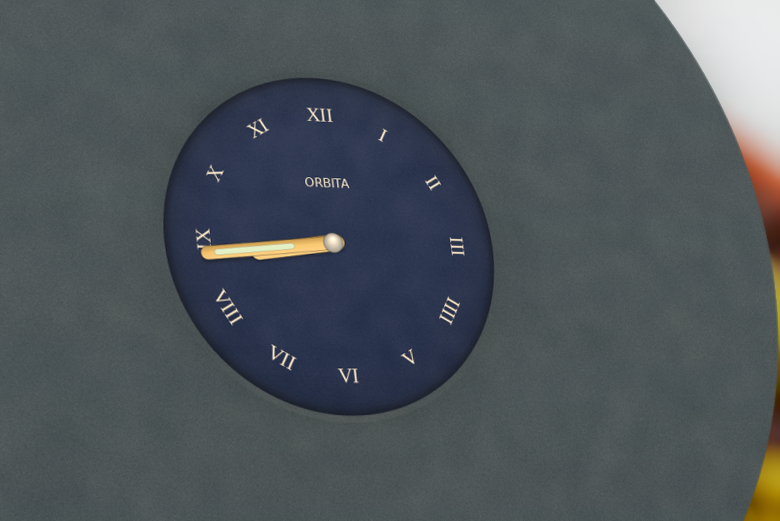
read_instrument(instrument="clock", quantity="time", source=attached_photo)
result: 8:44
